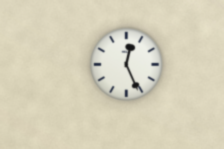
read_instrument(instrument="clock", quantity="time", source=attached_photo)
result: 12:26
